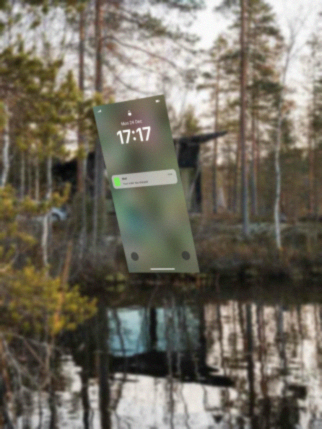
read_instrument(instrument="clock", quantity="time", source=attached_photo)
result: 17:17
